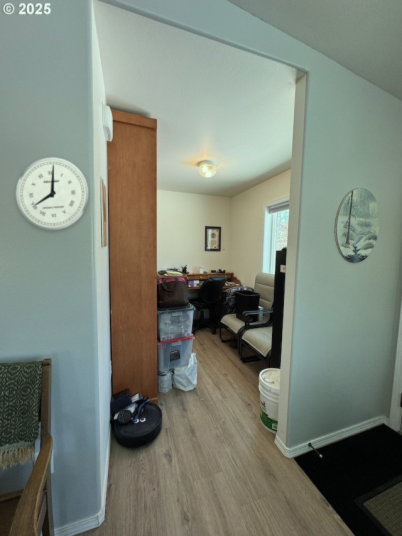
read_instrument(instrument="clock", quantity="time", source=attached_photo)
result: 8:01
